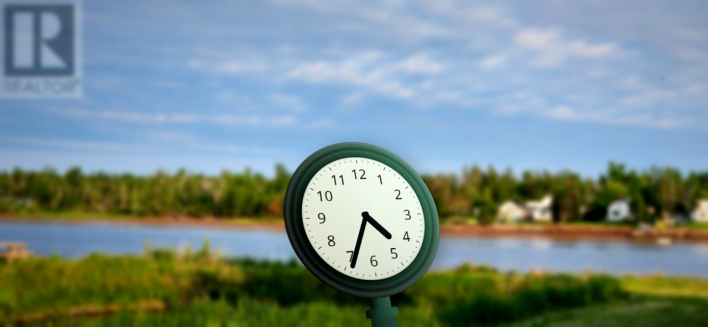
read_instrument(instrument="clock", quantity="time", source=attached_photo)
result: 4:34
